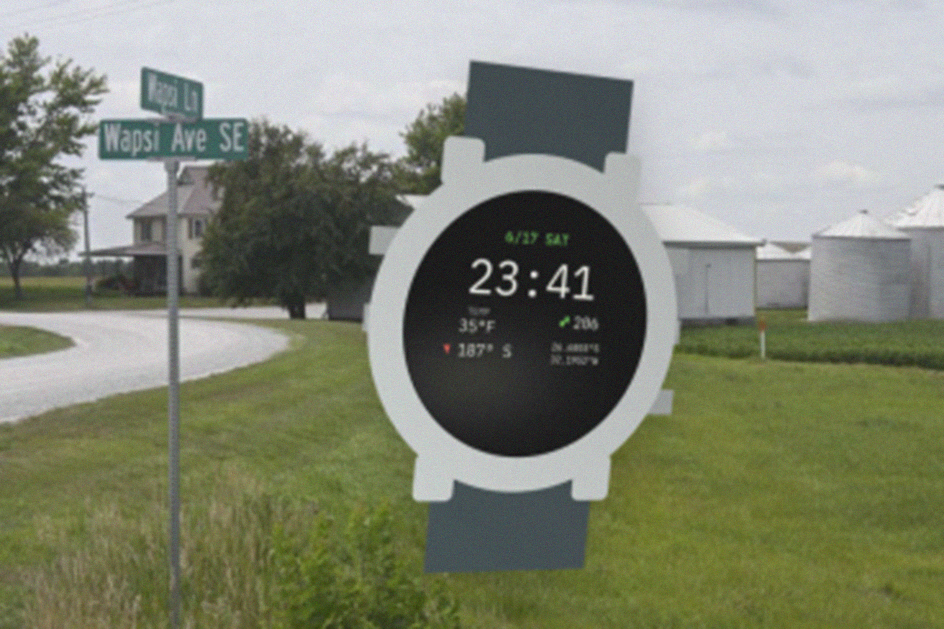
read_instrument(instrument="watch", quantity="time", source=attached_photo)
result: 23:41
